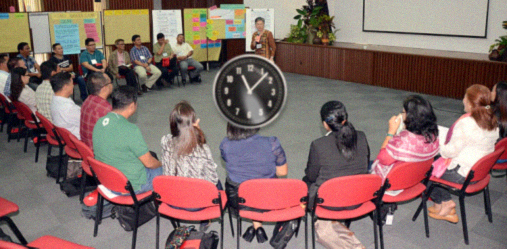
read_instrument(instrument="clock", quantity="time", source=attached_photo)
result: 11:07
